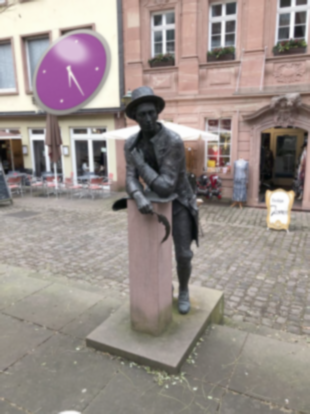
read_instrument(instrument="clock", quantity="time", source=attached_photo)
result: 5:23
